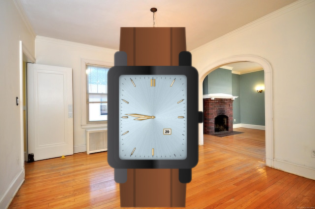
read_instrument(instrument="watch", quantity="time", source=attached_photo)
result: 8:46
